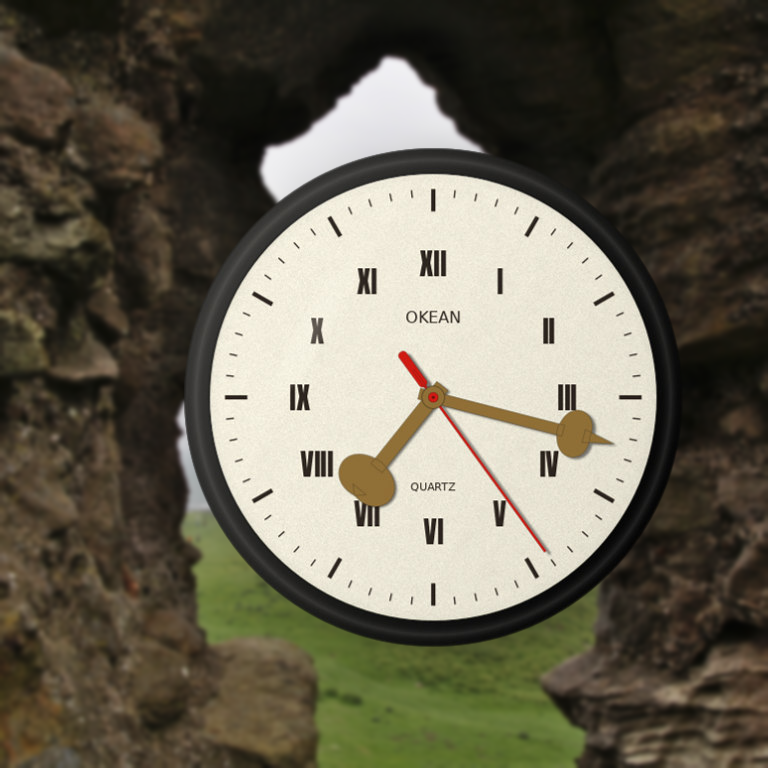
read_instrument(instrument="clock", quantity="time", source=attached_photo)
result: 7:17:24
